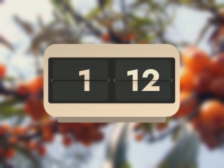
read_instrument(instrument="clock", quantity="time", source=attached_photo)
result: 1:12
